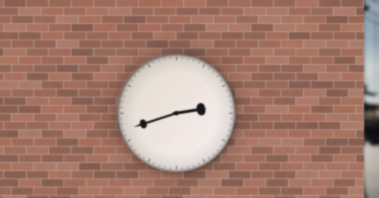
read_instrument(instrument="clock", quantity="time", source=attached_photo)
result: 2:42
